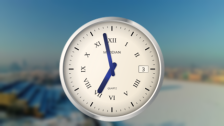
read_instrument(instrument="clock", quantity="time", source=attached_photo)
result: 6:58
